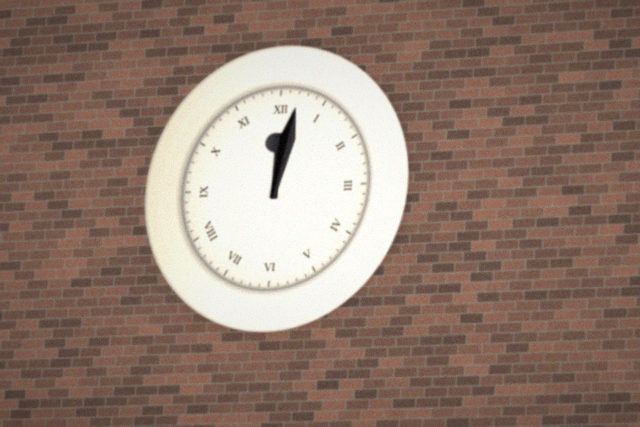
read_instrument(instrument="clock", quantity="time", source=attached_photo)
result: 12:02
